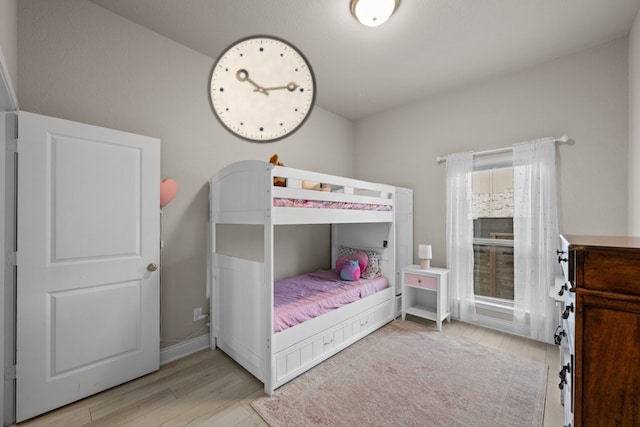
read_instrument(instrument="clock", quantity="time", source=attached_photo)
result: 10:14
